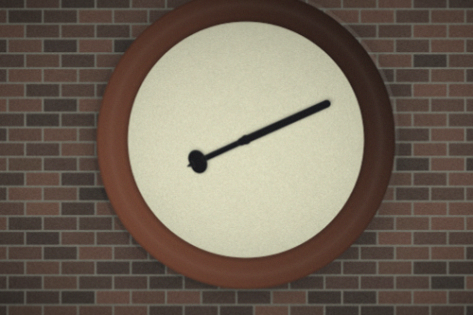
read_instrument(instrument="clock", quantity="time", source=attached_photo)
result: 8:11
